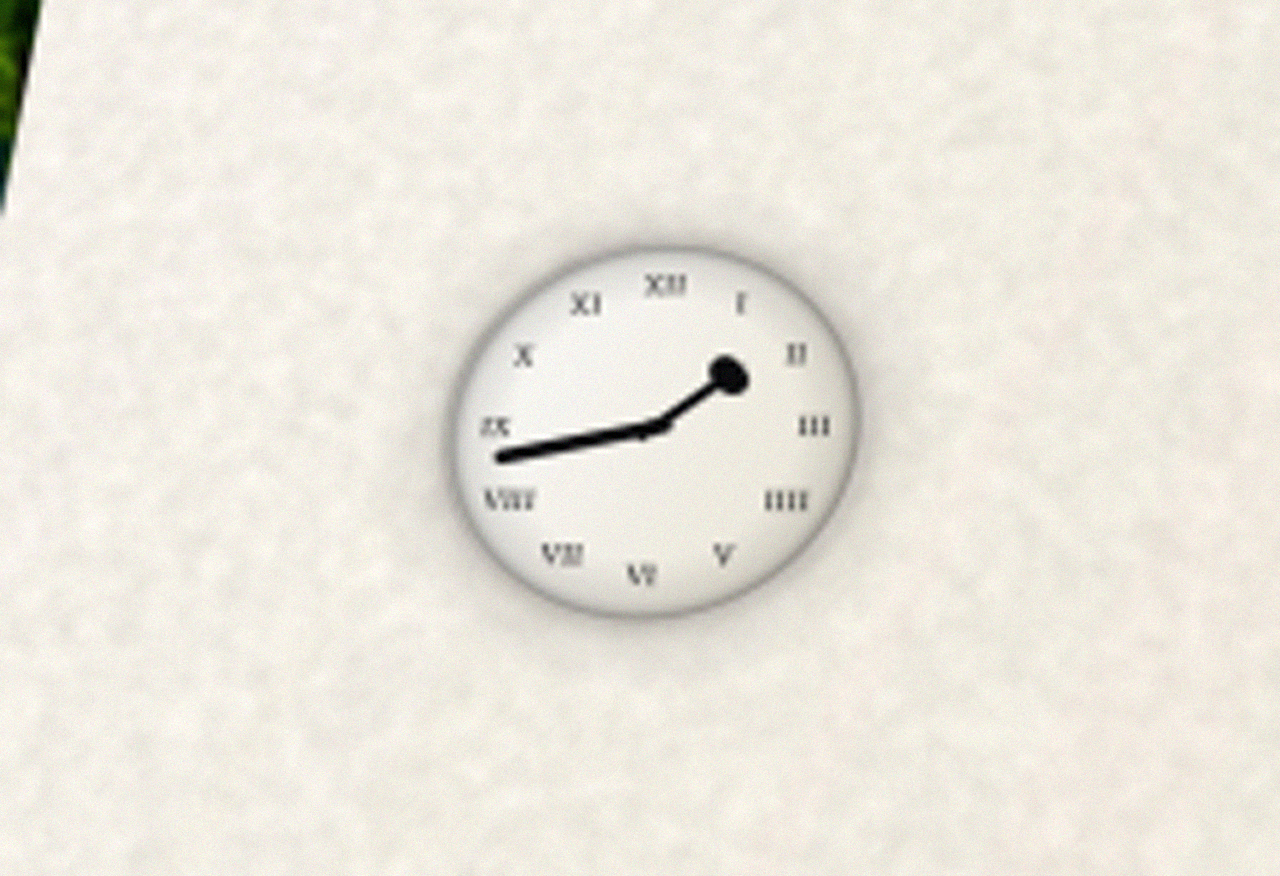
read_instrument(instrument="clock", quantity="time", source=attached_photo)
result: 1:43
